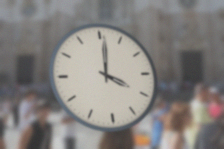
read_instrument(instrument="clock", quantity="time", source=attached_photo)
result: 4:01
